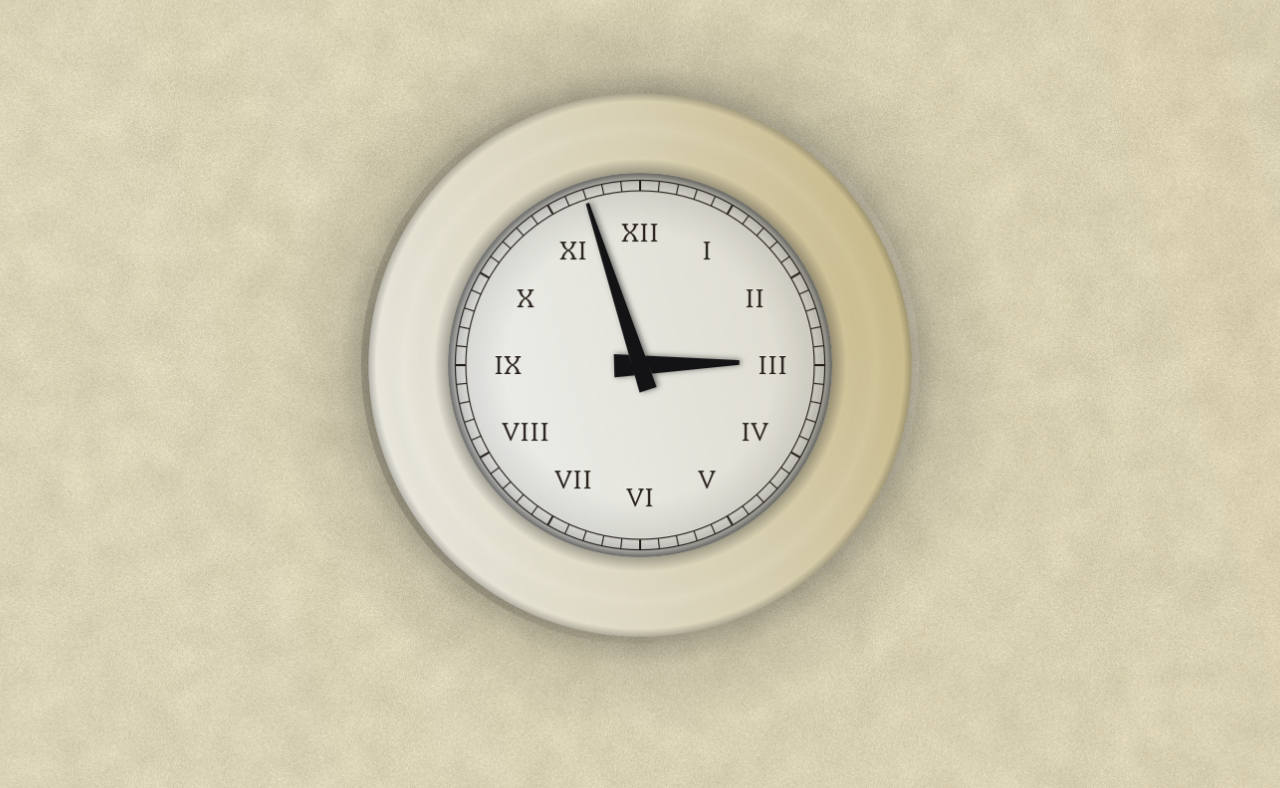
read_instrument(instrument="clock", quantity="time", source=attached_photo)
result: 2:57
